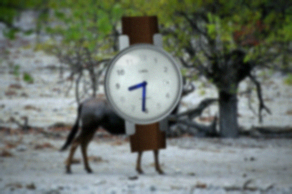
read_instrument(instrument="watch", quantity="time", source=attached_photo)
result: 8:31
